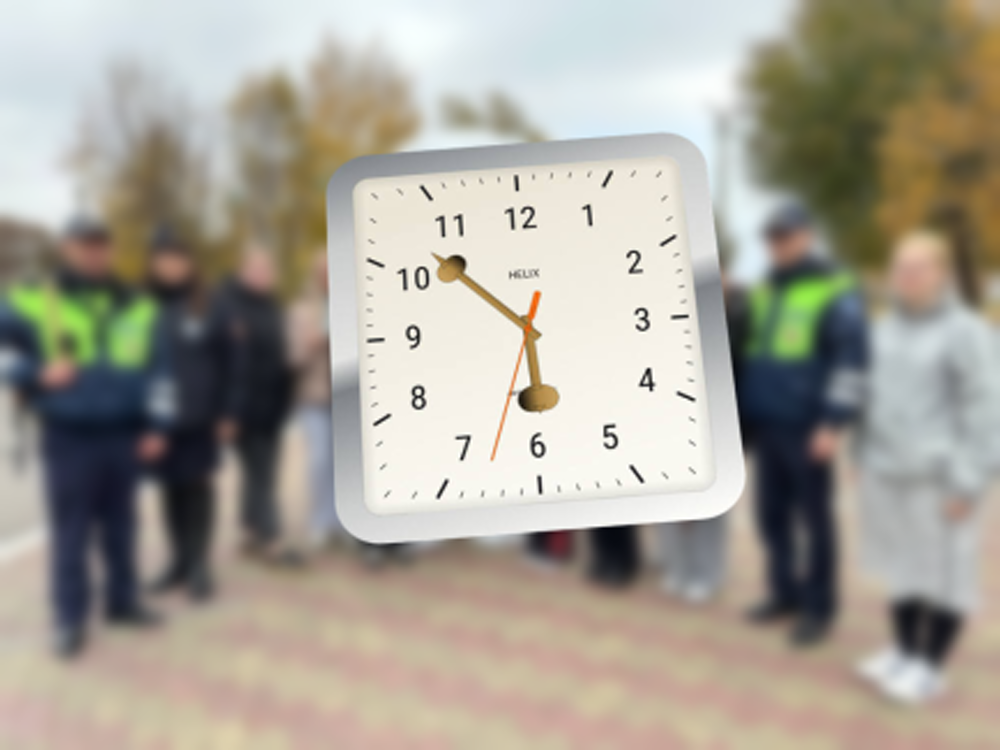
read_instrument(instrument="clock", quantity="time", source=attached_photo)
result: 5:52:33
